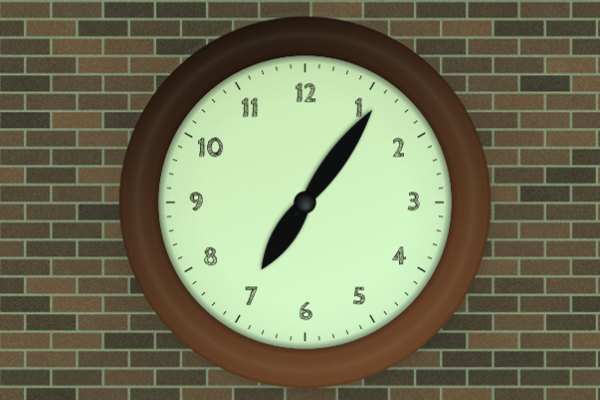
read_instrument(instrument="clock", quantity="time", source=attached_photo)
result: 7:06
